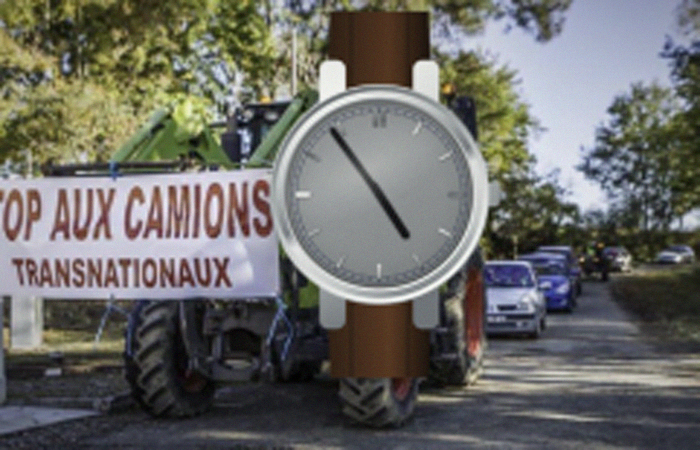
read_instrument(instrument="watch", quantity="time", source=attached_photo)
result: 4:54
